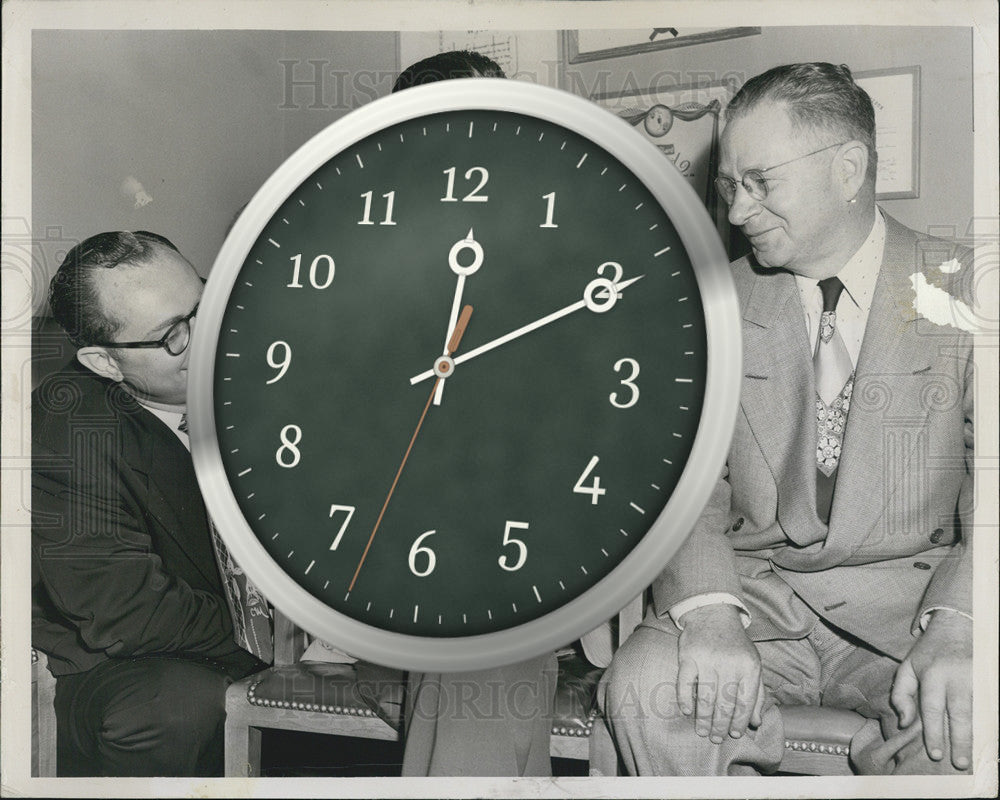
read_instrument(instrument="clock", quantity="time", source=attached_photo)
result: 12:10:33
